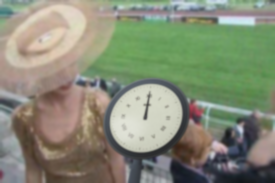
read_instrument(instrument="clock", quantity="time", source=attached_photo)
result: 12:00
